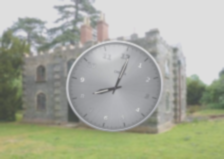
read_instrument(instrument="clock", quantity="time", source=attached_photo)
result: 8:01
